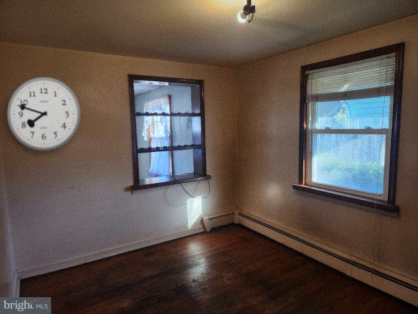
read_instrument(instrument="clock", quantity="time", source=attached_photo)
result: 7:48
